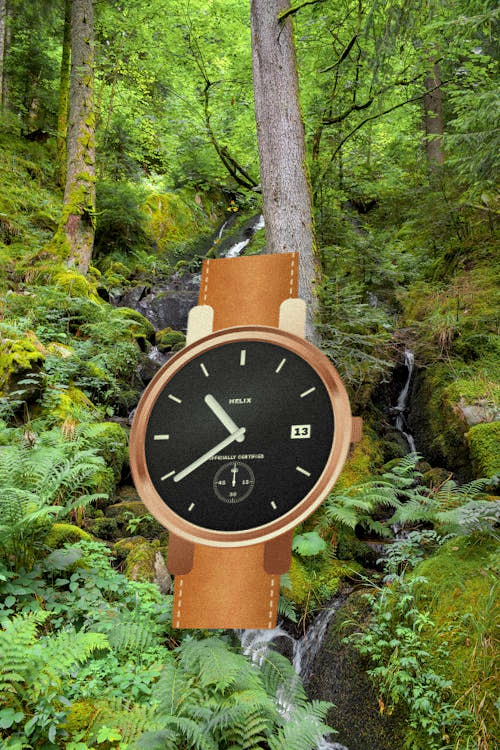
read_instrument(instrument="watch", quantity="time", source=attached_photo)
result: 10:39
